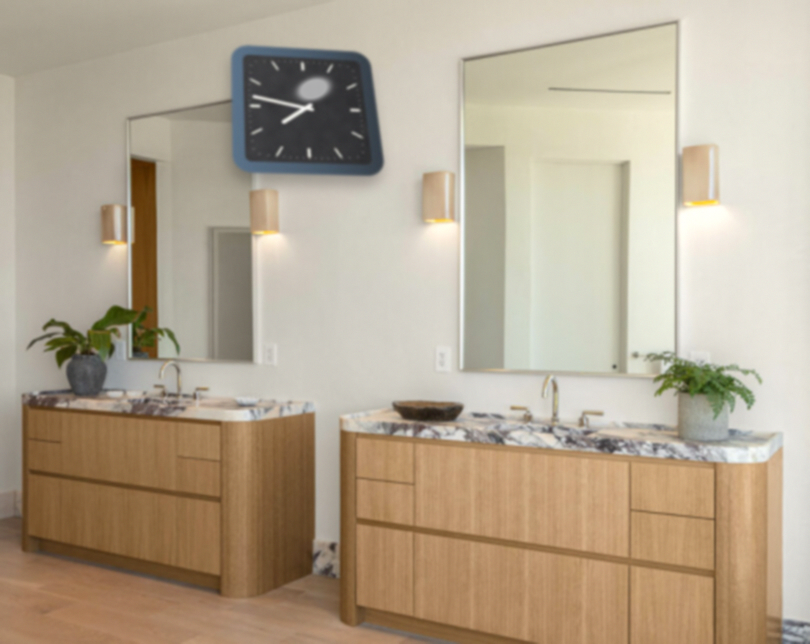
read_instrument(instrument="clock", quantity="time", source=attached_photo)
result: 7:47
